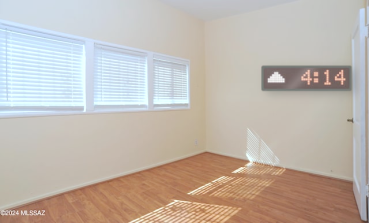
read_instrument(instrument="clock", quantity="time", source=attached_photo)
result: 4:14
